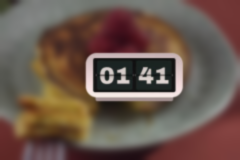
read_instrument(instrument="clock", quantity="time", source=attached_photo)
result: 1:41
